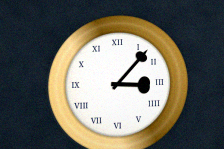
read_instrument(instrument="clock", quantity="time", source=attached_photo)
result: 3:07
